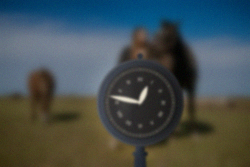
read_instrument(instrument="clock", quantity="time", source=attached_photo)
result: 12:47
